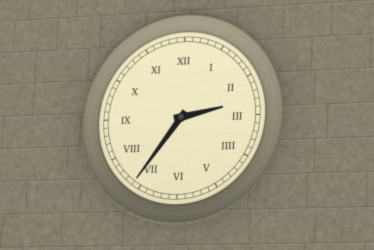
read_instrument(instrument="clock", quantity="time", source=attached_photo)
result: 2:36
